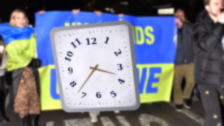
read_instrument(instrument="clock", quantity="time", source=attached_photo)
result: 3:37
